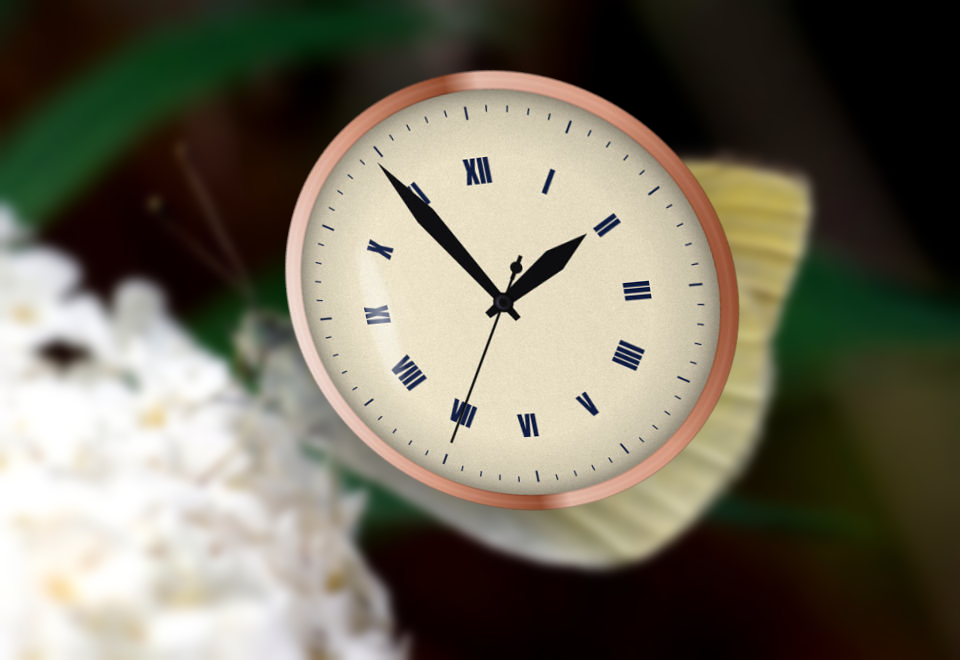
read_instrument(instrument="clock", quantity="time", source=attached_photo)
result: 1:54:35
